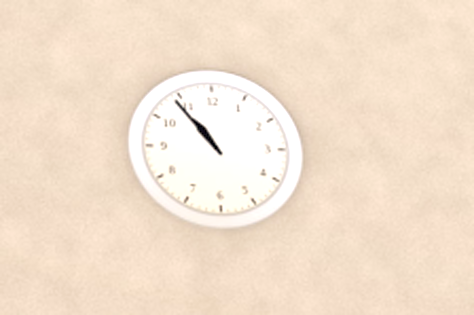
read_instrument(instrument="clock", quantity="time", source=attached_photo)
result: 10:54
